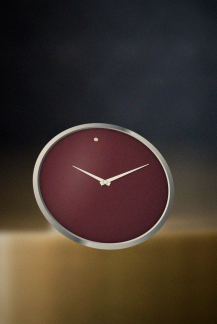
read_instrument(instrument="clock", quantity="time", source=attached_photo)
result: 10:12
